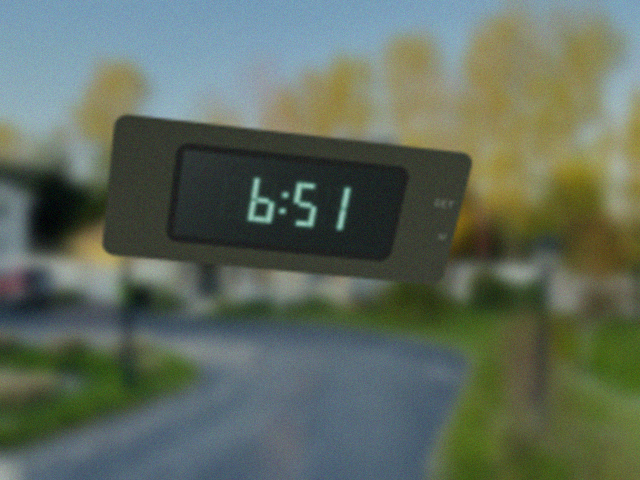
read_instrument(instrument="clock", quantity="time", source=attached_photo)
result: 6:51
